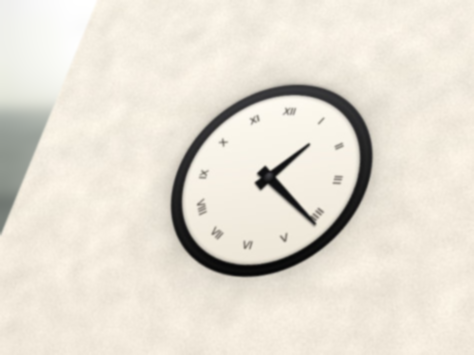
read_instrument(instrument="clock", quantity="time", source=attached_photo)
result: 1:21
